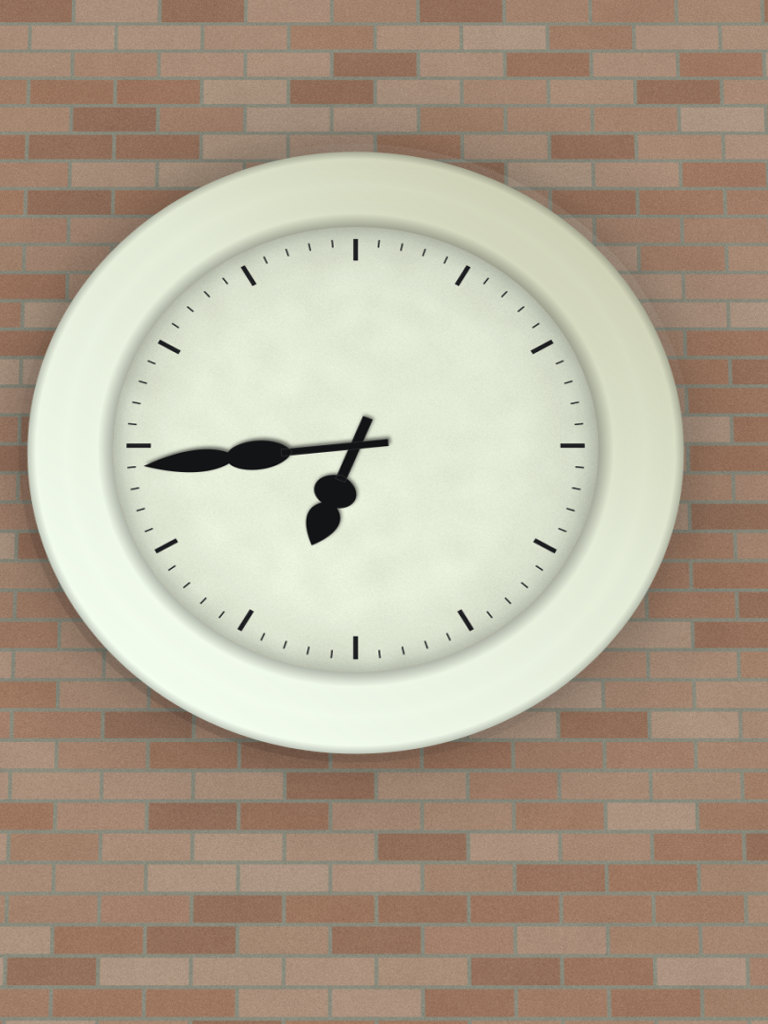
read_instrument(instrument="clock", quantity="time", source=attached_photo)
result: 6:44
